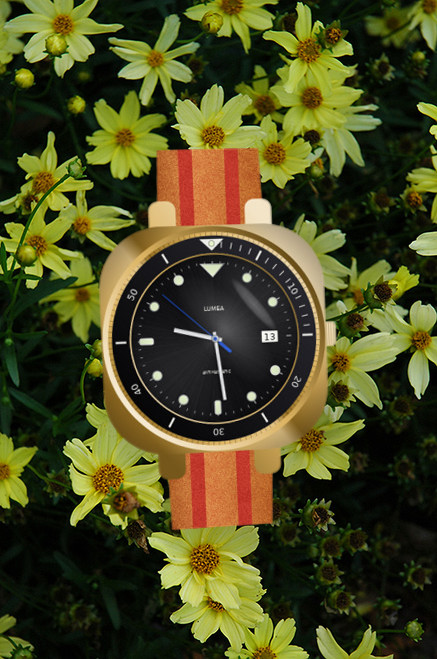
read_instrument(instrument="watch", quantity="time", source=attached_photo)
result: 9:28:52
